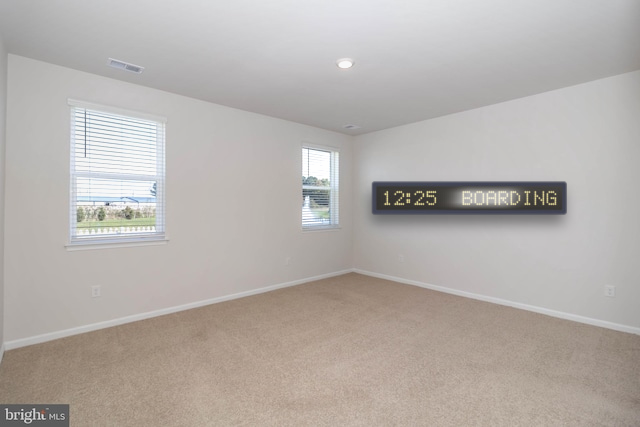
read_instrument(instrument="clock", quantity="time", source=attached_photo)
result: 12:25
